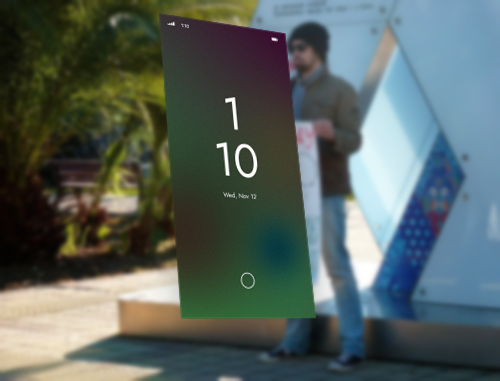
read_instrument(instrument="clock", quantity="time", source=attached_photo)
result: 1:10
